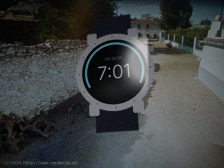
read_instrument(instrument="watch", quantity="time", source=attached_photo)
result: 7:01
